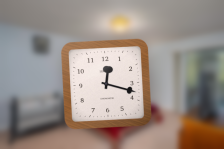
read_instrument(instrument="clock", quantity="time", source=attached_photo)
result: 12:18
